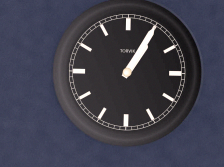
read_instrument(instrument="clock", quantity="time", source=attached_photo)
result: 1:05
